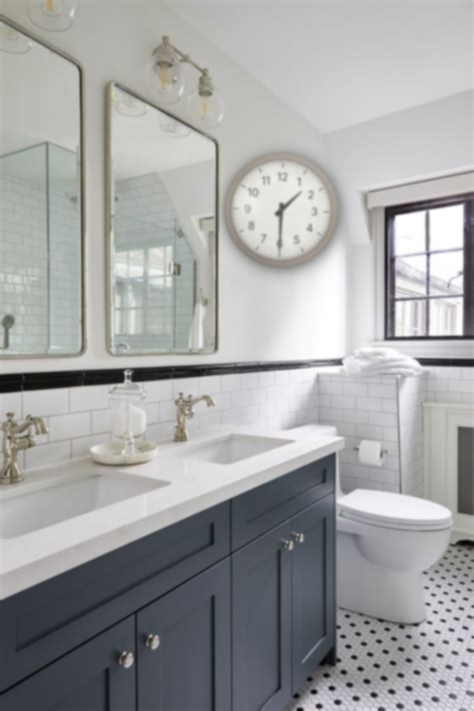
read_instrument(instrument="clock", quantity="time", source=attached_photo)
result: 1:30
